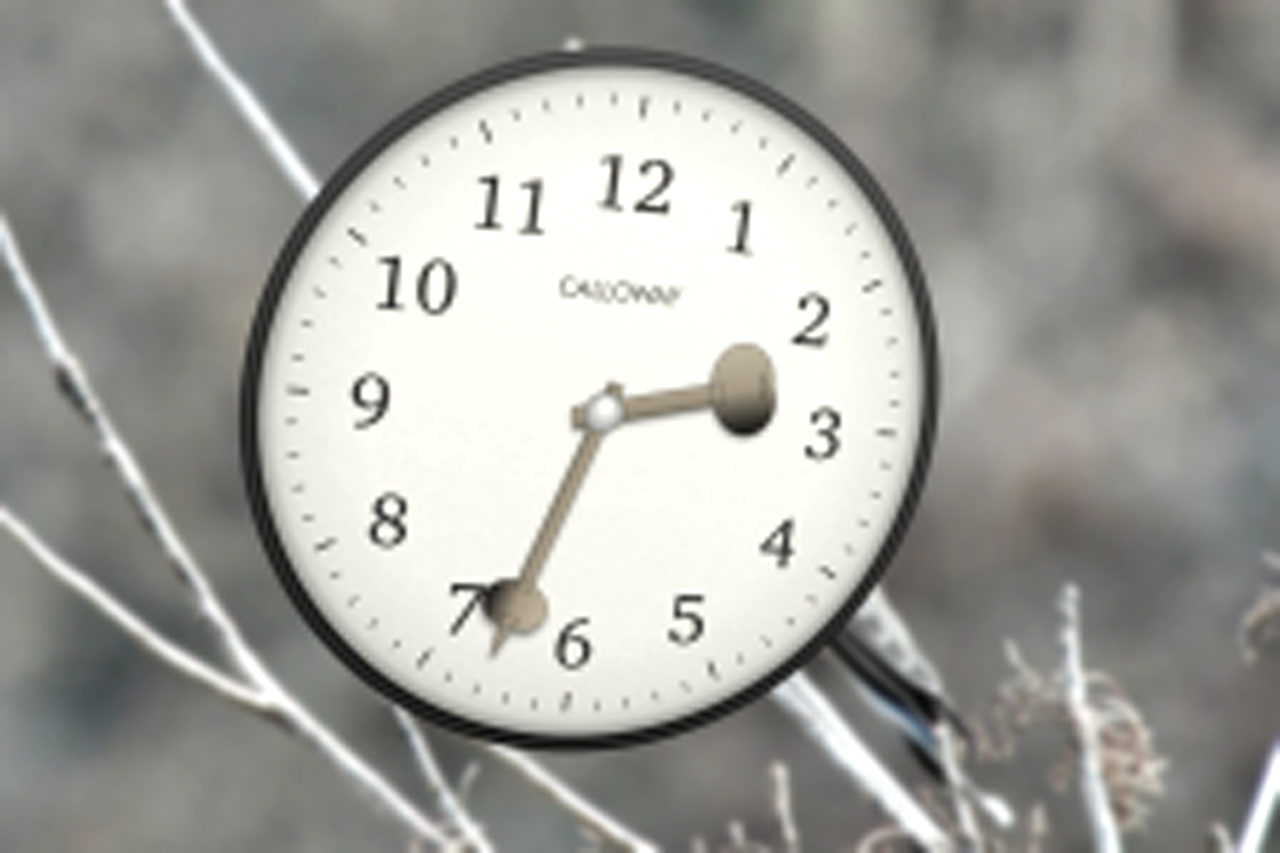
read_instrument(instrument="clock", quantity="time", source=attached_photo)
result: 2:33
